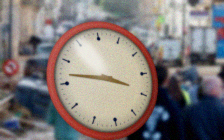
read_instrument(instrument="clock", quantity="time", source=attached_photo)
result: 3:47
